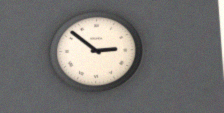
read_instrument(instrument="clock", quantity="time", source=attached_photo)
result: 2:52
